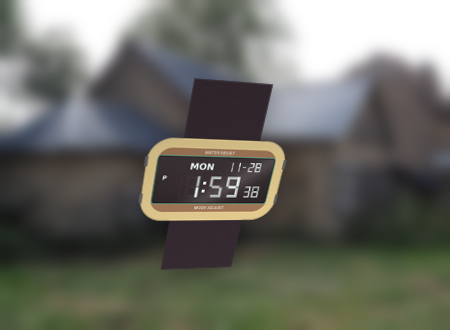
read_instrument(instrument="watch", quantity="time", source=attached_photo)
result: 1:59:38
